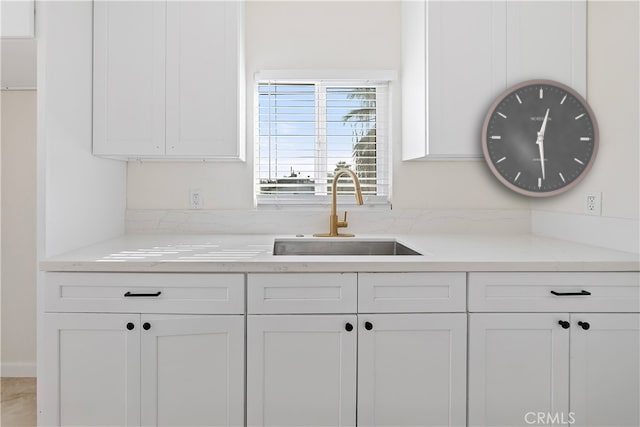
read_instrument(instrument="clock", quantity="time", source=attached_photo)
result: 12:29
